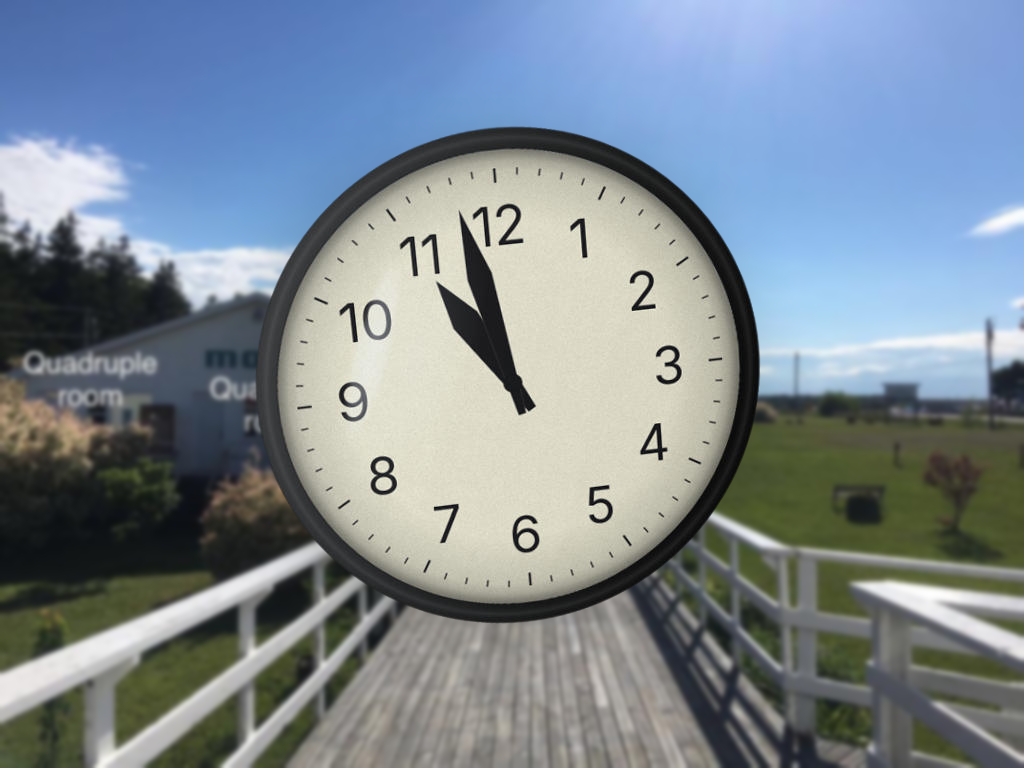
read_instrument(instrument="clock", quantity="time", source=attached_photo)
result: 10:58
